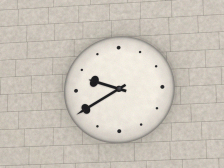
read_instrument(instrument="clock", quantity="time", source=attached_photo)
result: 9:40
